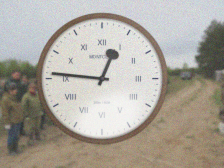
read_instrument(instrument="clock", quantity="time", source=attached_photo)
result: 12:46
